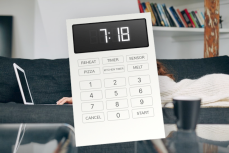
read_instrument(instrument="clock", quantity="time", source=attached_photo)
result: 7:18
